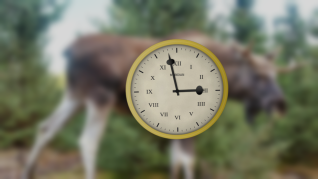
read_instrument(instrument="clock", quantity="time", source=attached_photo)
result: 2:58
